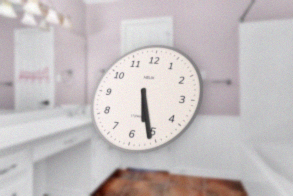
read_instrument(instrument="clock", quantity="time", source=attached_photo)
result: 5:26
